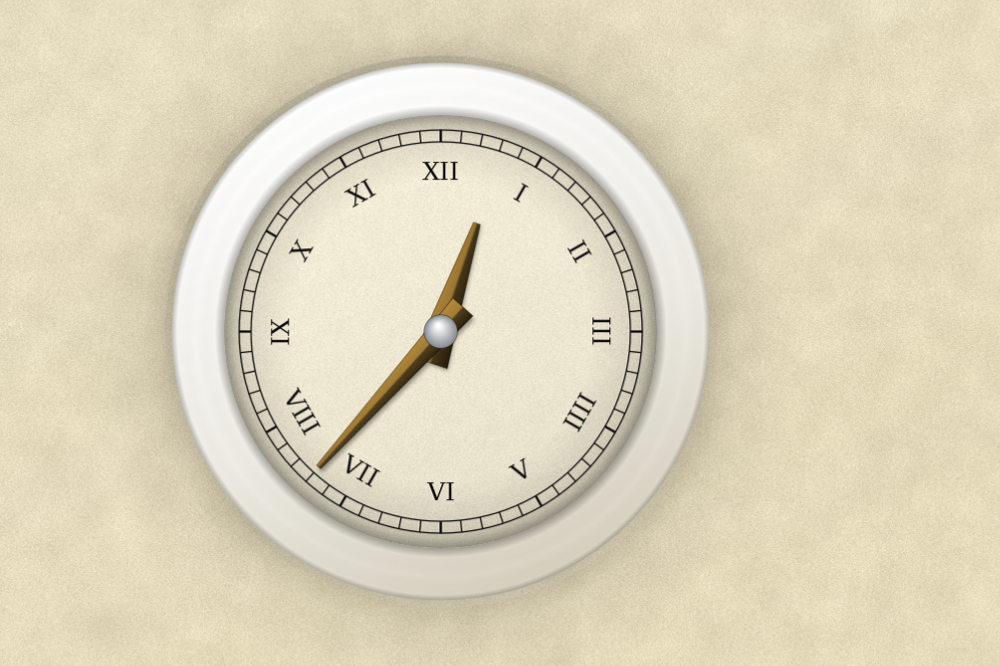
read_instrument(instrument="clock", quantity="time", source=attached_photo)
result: 12:37
